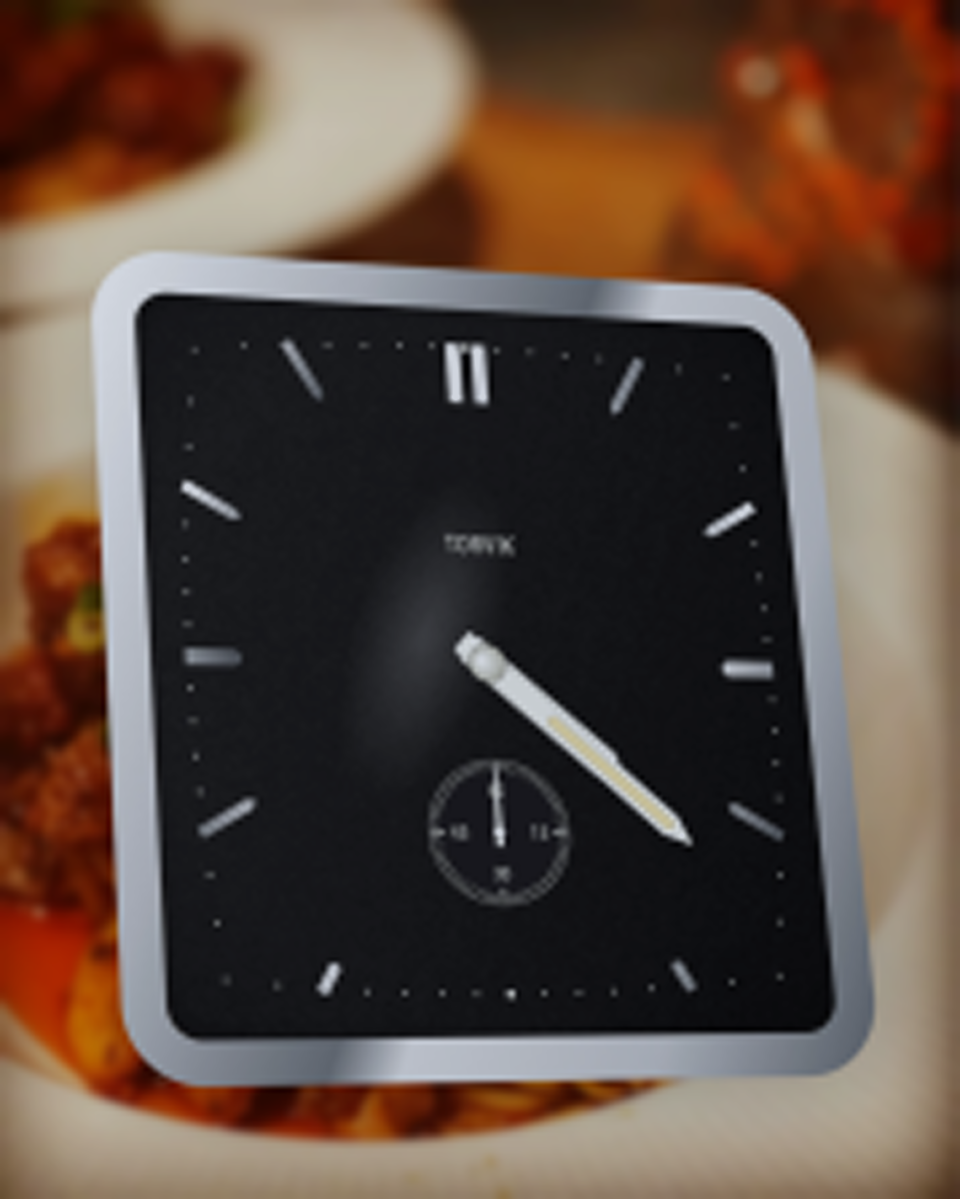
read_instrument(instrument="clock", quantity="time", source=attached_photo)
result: 4:22
